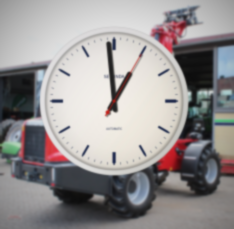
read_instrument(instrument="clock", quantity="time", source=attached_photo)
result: 12:59:05
